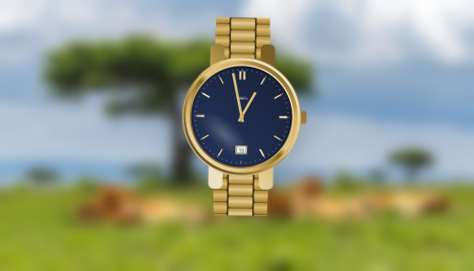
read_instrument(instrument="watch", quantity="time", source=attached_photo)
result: 12:58
